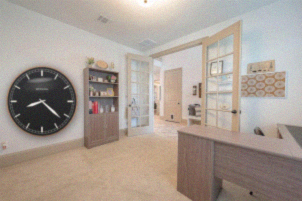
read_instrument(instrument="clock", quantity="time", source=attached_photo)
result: 8:22
